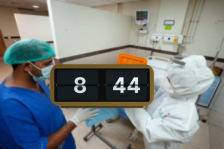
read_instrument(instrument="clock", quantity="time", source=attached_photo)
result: 8:44
